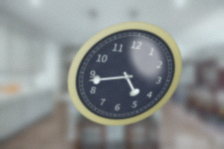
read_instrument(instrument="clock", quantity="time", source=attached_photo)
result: 4:43
